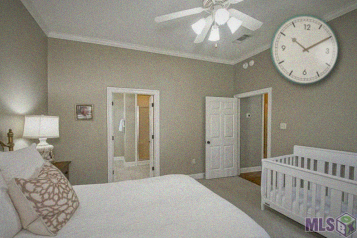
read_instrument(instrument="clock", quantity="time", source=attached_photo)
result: 10:10
